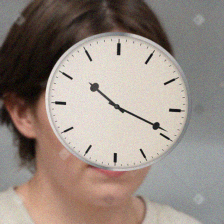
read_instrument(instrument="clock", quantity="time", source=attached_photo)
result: 10:19
